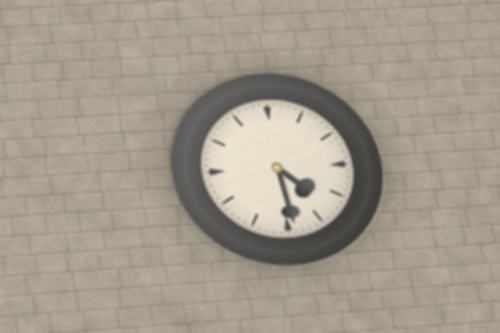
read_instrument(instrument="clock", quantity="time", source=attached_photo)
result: 4:29
